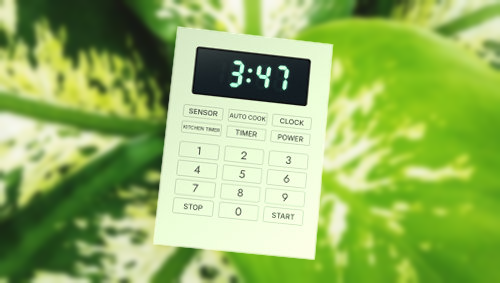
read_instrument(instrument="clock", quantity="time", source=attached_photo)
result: 3:47
